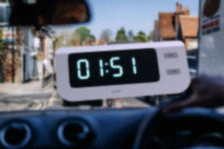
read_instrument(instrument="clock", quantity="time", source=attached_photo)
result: 1:51
